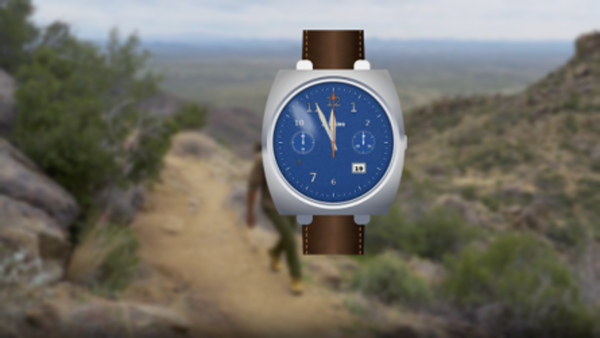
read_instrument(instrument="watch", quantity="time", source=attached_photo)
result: 11:56
